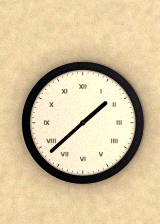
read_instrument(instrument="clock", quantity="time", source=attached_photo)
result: 1:38
